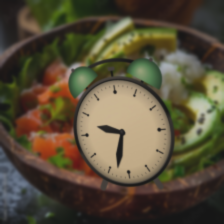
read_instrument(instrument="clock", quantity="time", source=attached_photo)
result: 9:33
